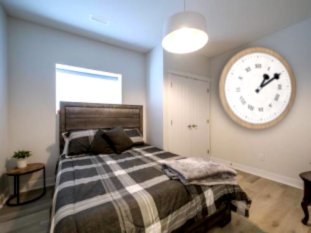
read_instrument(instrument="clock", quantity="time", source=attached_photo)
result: 1:10
